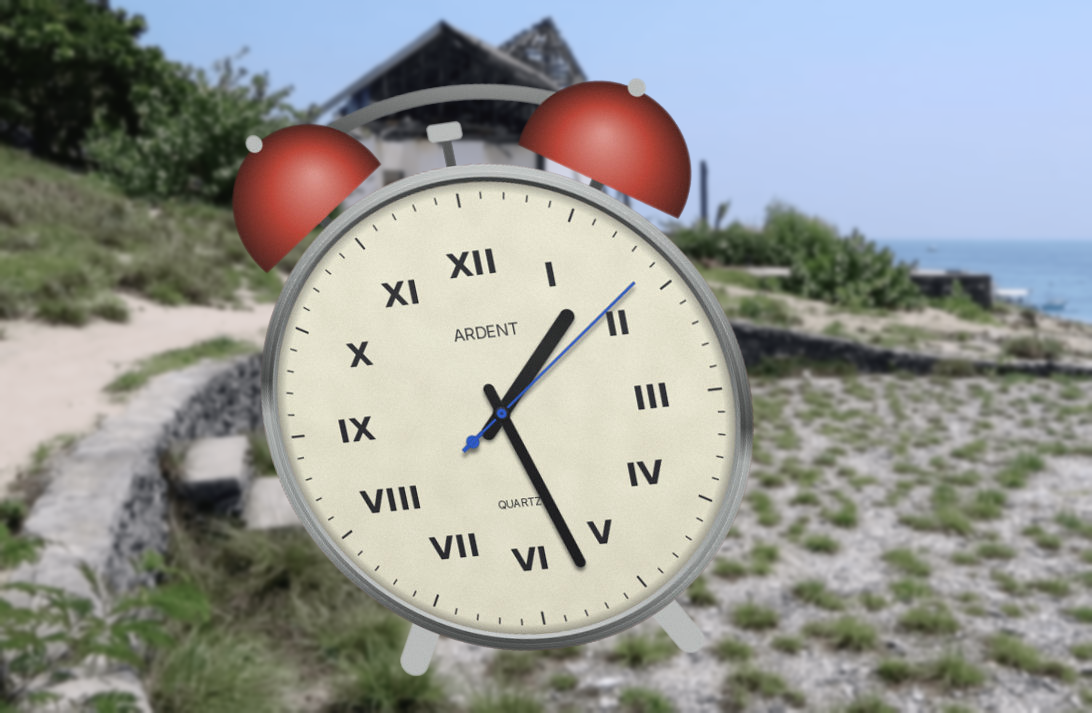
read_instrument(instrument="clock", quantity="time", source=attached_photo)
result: 1:27:09
